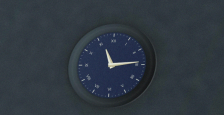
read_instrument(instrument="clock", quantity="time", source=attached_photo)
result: 11:14
